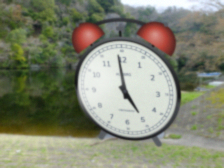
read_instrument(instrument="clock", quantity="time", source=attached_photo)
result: 4:59
